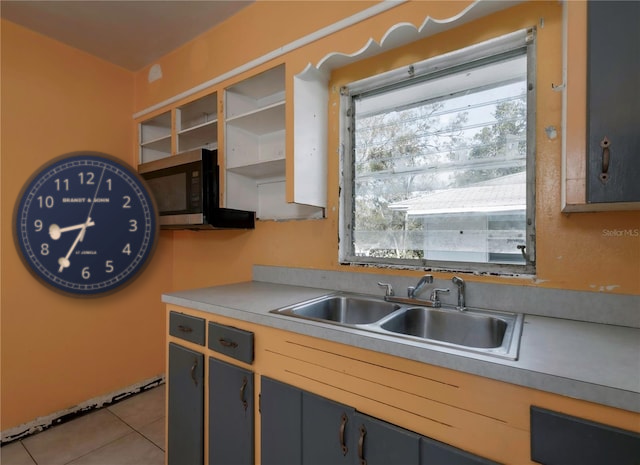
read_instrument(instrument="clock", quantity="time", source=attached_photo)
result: 8:35:03
